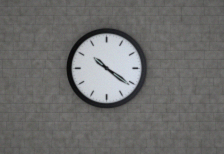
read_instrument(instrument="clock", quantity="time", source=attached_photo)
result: 10:21
